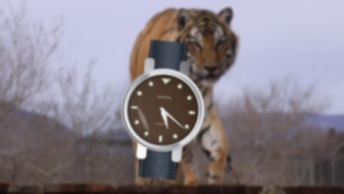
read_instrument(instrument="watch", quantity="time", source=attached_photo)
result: 5:21
